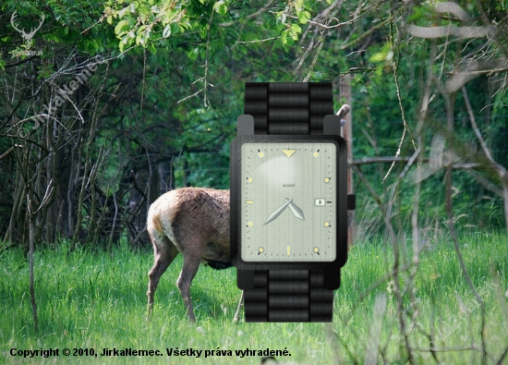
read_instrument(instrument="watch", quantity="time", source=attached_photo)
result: 4:38
